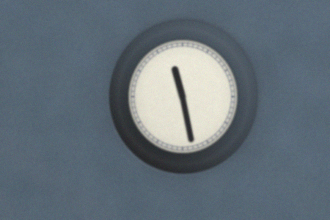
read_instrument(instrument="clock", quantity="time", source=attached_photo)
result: 11:28
